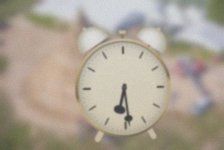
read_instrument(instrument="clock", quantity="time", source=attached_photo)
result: 6:29
